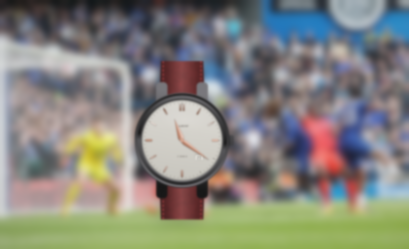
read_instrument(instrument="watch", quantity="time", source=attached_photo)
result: 11:21
